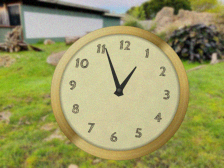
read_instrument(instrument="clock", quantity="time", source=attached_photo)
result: 12:56
